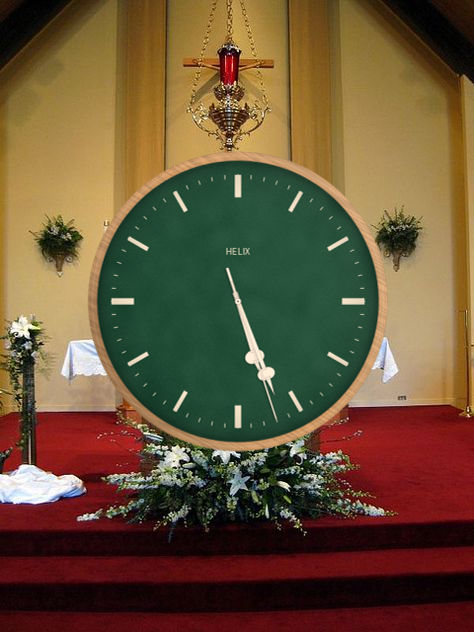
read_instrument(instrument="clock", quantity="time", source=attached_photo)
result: 5:26:27
